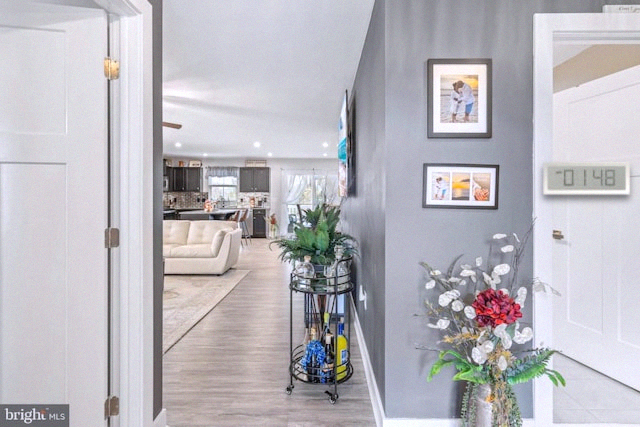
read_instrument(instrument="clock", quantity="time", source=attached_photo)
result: 1:48
